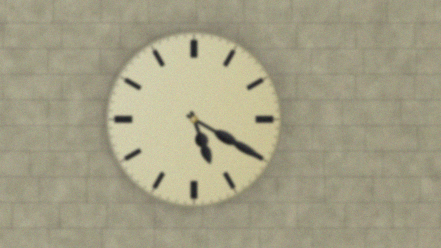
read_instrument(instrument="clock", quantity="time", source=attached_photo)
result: 5:20
